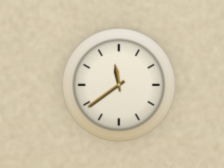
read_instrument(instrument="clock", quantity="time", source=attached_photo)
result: 11:39
